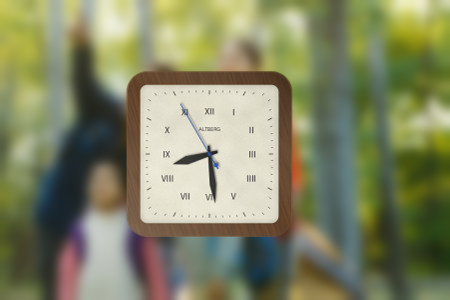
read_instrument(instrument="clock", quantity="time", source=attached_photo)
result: 8:28:55
